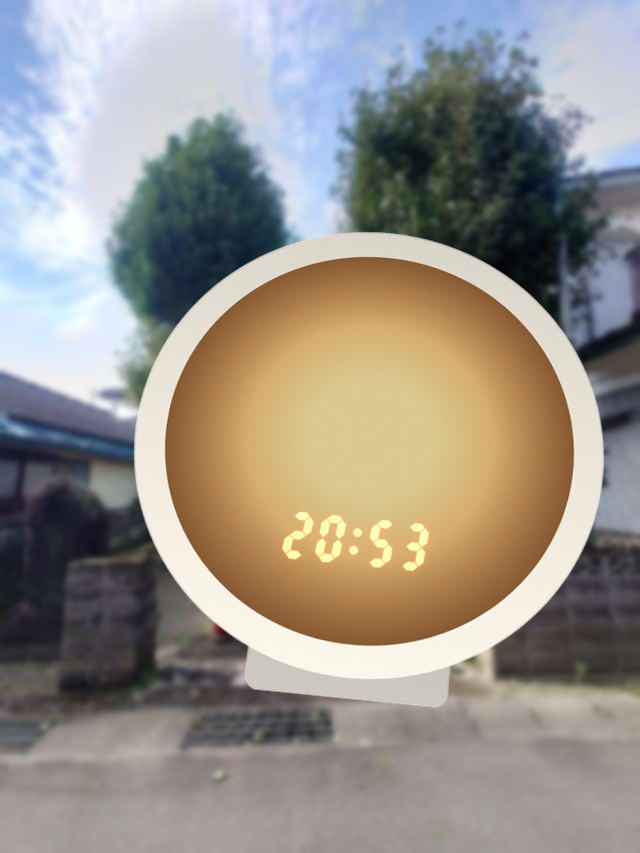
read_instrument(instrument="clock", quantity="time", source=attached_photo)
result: 20:53
